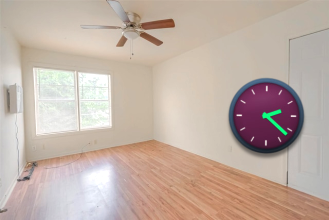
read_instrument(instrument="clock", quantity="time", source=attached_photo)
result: 2:22
